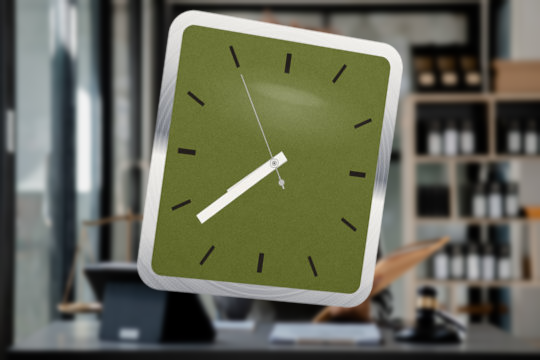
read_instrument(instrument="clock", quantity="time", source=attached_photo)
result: 7:37:55
